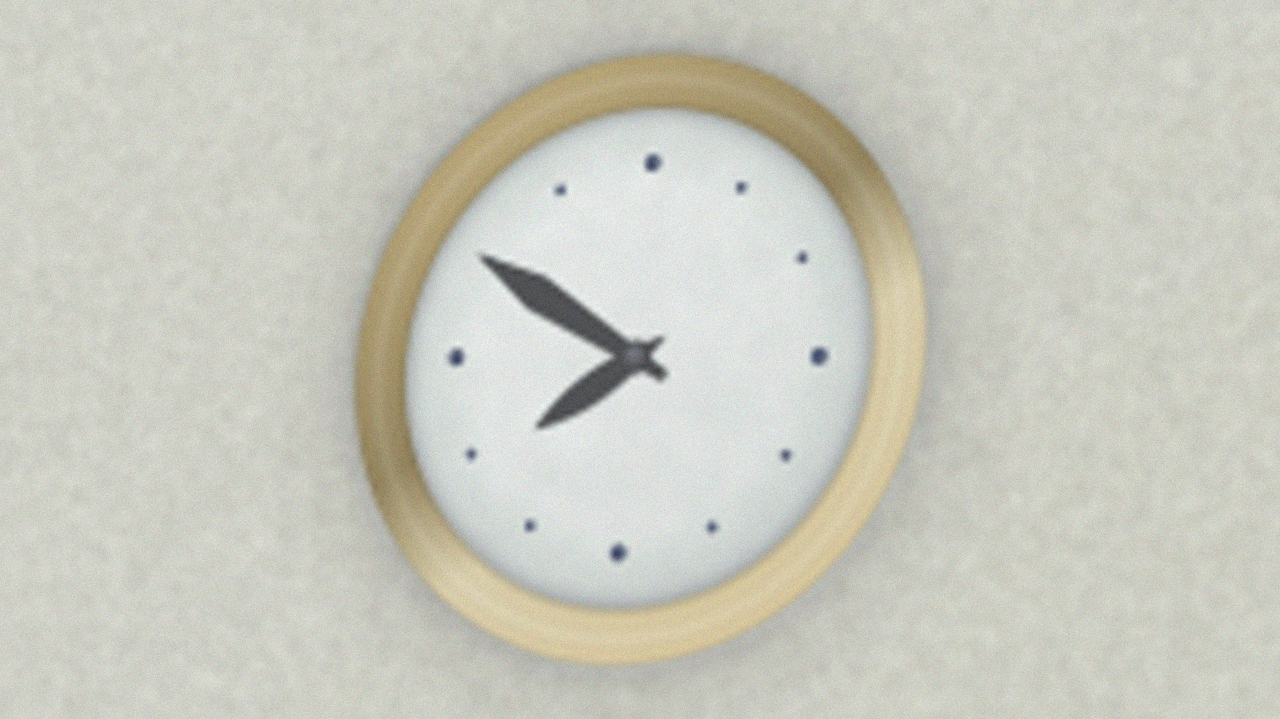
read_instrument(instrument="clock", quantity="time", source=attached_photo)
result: 7:50
